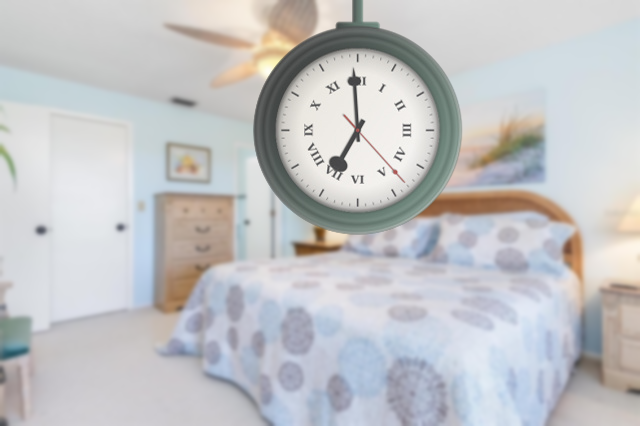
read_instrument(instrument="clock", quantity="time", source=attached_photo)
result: 6:59:23
